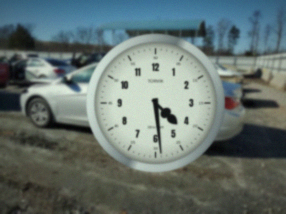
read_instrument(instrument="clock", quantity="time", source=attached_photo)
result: 4:29
